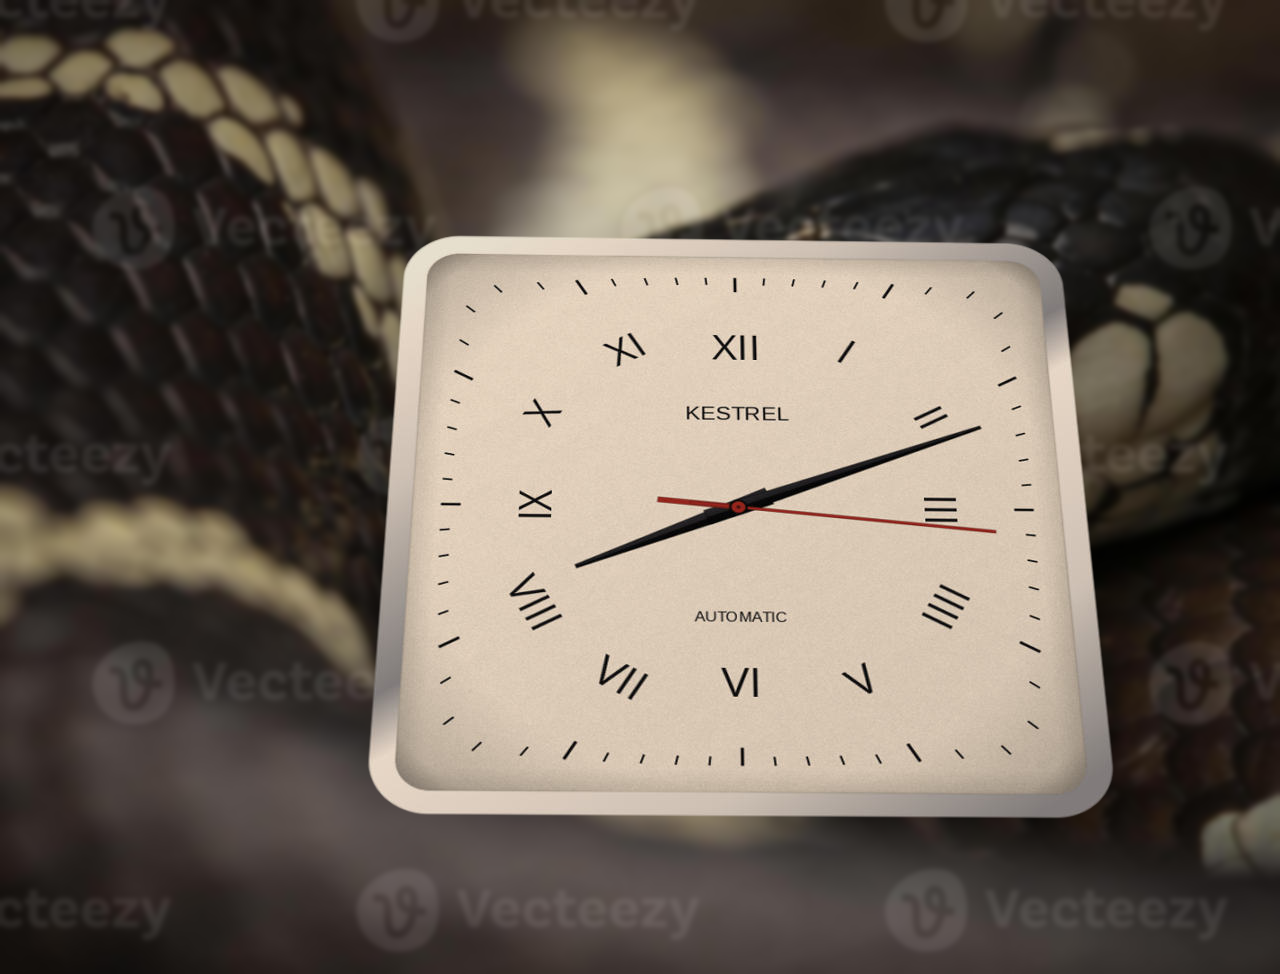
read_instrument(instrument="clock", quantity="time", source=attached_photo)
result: 8:11:16
